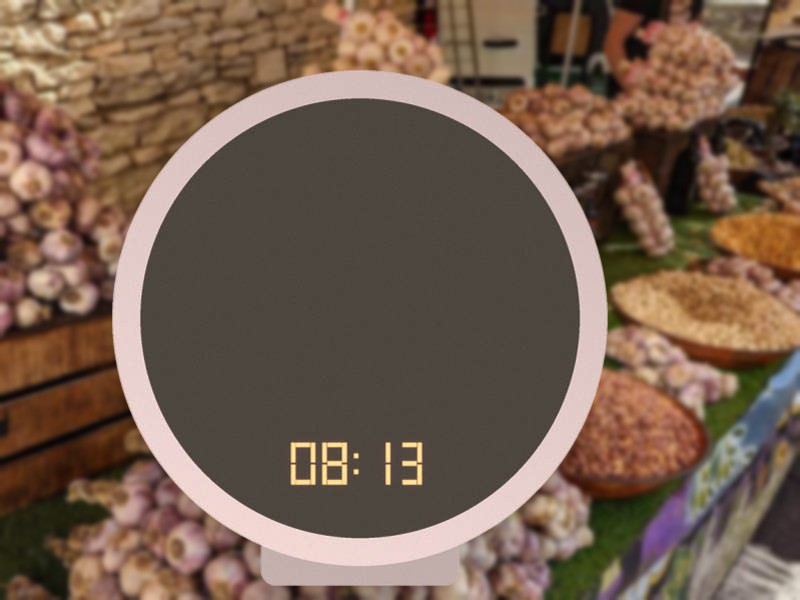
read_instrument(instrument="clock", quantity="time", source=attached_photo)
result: 8:13
